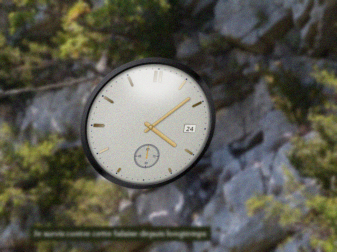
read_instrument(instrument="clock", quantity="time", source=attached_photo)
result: 4:08
